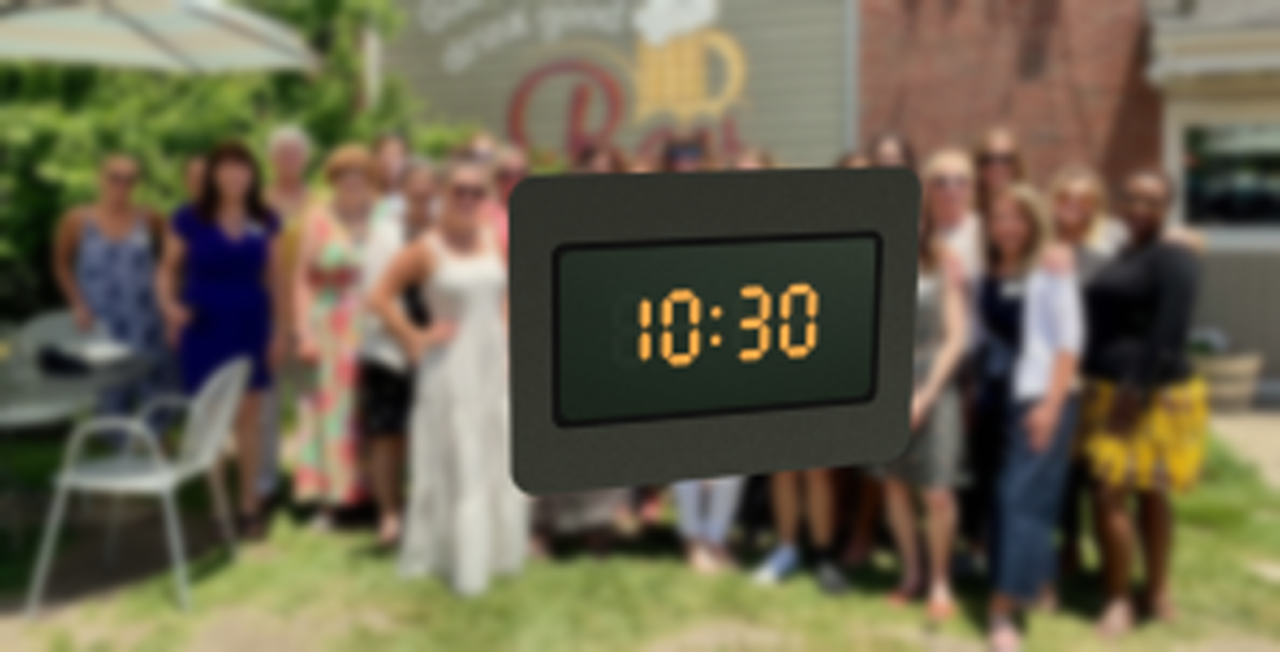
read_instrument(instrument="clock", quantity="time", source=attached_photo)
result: 10:30
